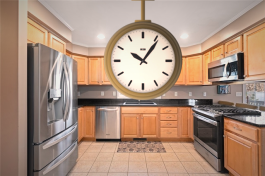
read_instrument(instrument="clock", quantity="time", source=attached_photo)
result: 10:06
